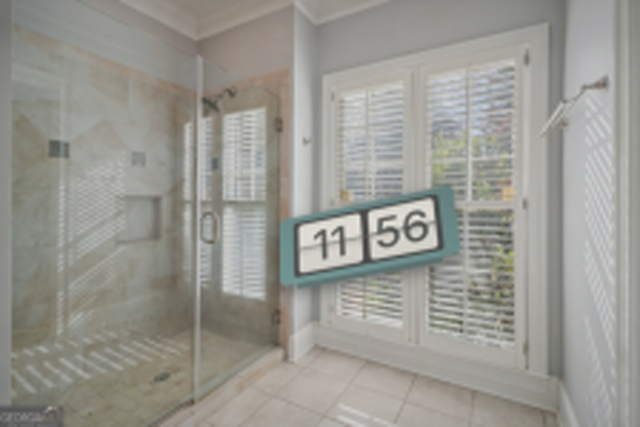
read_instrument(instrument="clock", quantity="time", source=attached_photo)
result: 11:56
